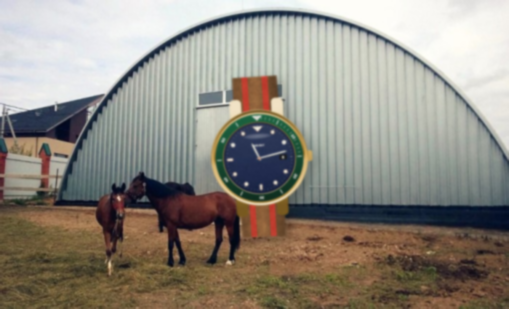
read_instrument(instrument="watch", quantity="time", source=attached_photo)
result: 11:13
